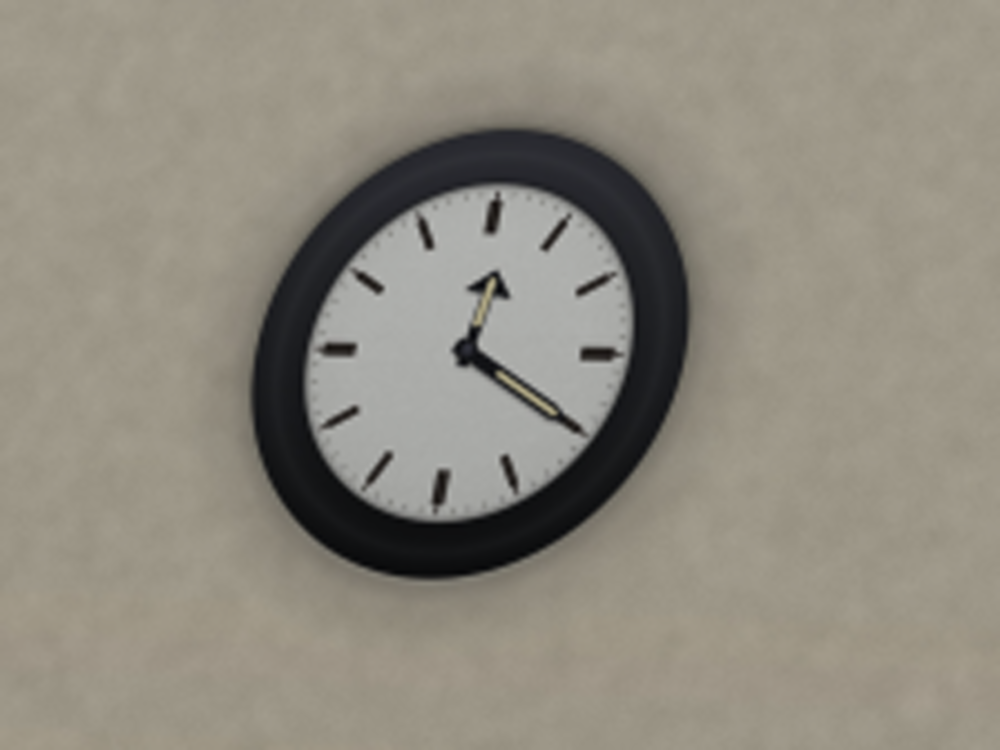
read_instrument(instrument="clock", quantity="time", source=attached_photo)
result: 12:20
